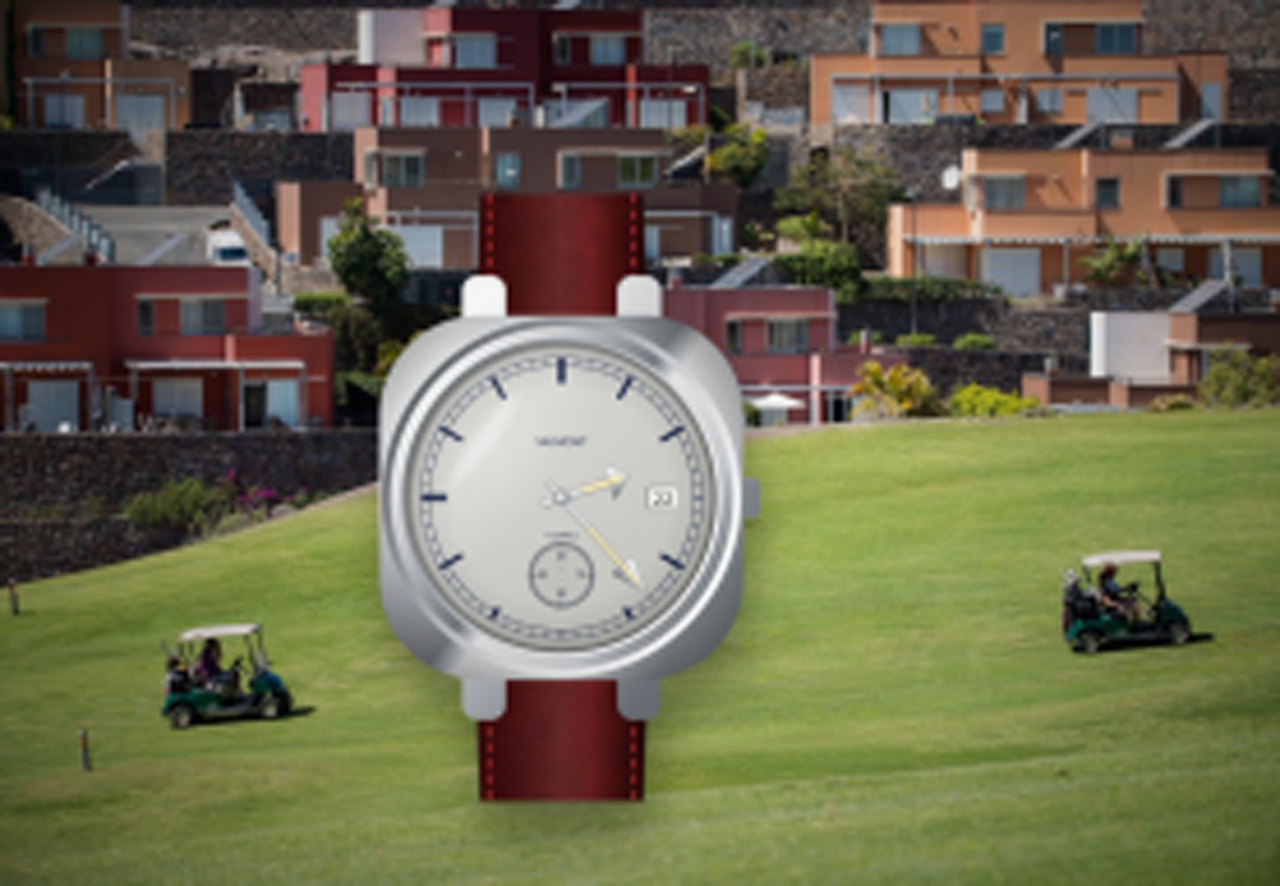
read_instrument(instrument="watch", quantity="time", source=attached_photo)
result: 2:23
